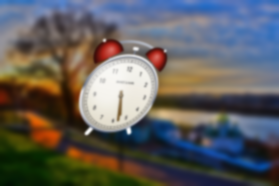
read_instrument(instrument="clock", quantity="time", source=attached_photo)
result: 5:28
